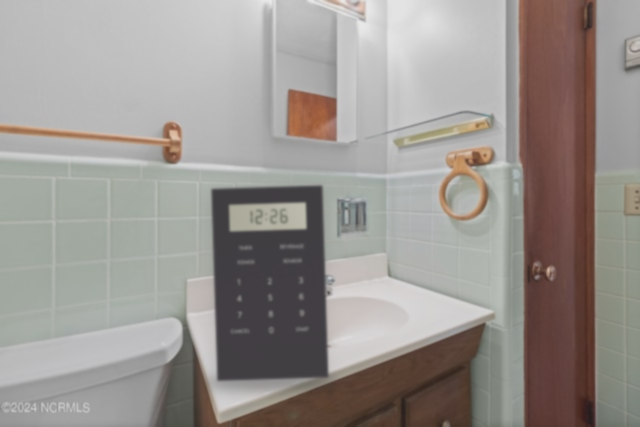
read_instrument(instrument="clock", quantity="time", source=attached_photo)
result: 12:26
